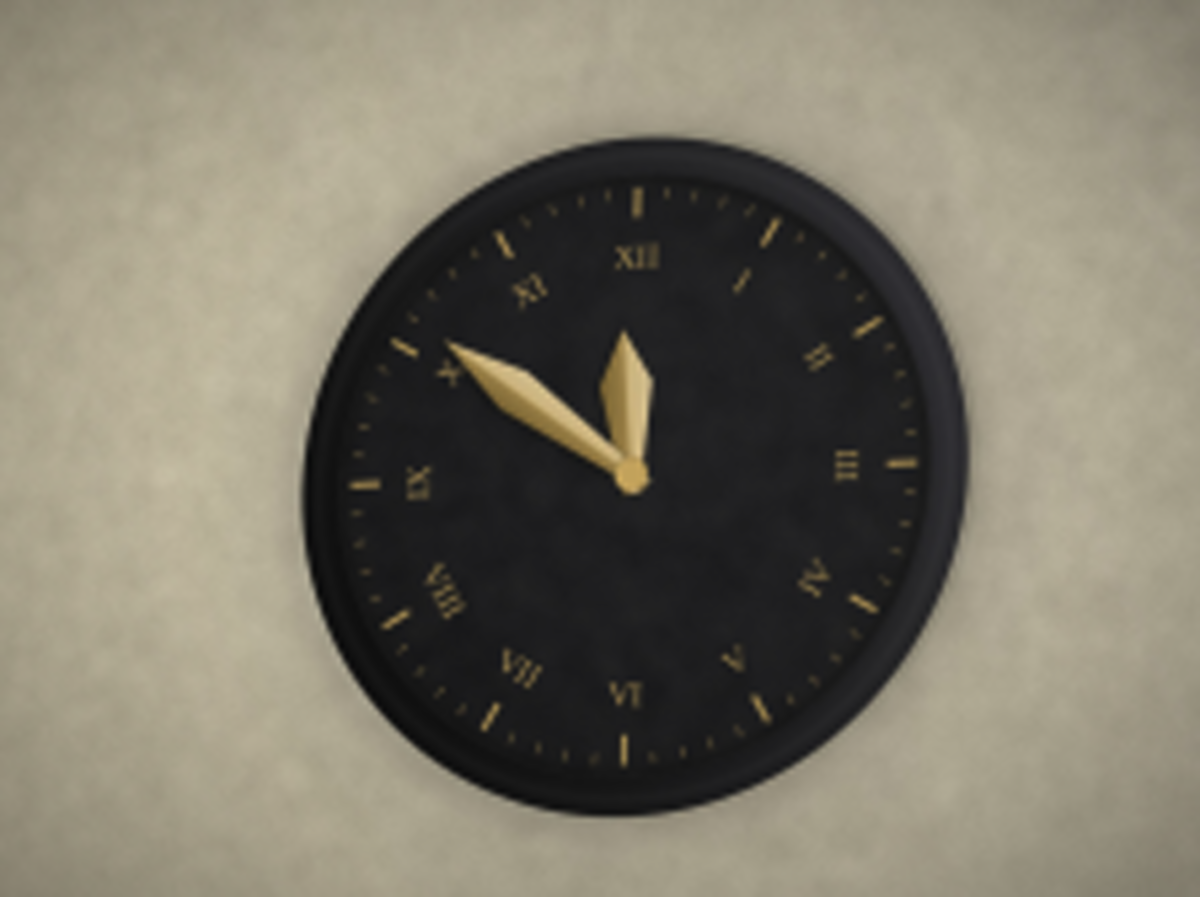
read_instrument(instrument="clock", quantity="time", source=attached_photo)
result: 11:51
